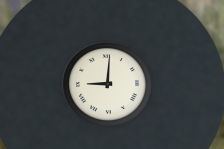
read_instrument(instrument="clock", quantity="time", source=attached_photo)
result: 9:01
